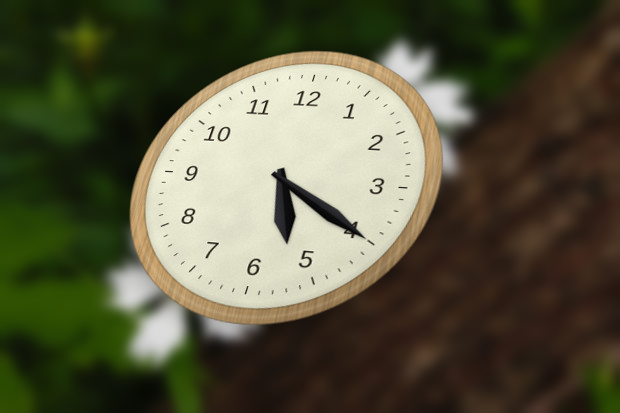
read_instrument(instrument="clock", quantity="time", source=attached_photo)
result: 5:20
